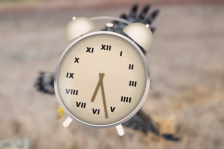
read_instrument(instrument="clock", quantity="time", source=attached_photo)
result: 6:27
